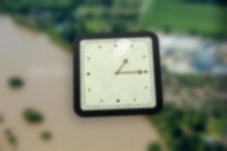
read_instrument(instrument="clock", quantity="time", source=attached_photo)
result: 1:15
